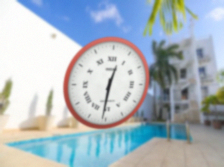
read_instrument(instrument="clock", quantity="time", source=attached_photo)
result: 12:31
